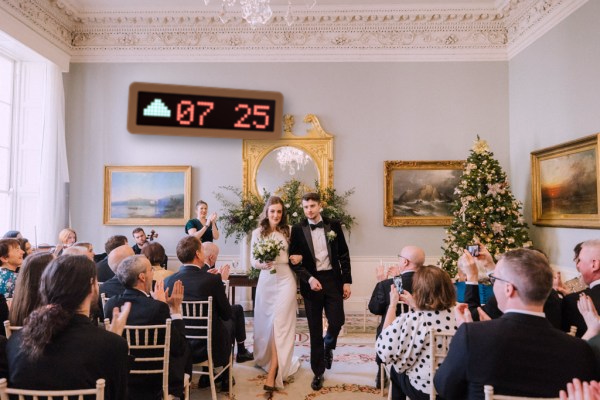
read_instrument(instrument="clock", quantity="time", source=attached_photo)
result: 7:25
